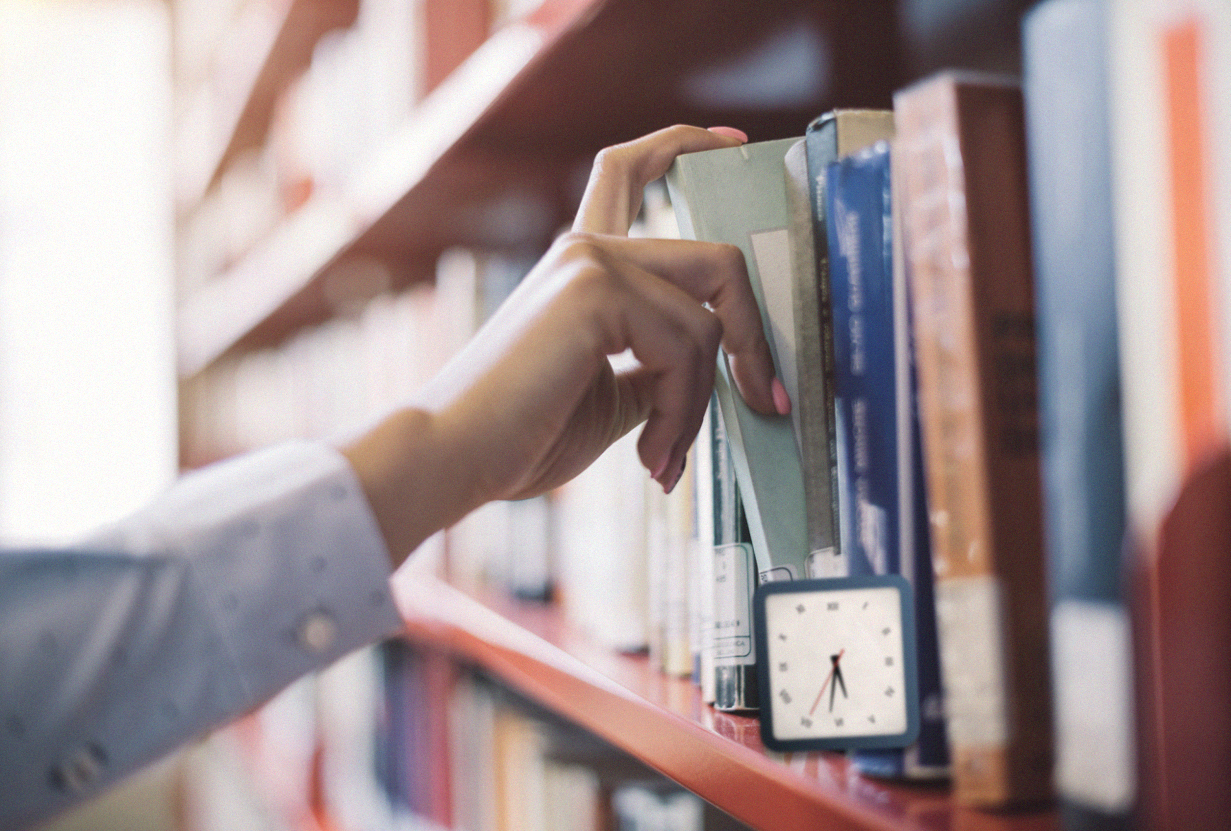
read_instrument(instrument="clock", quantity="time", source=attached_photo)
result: 5:31:35
